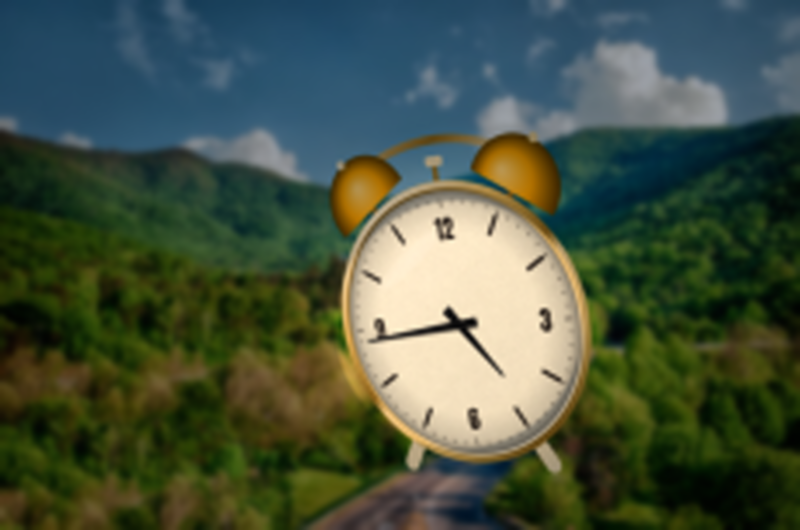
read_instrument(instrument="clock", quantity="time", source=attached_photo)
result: 4:44
